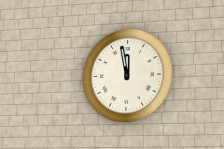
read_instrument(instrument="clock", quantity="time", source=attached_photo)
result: 11:58
